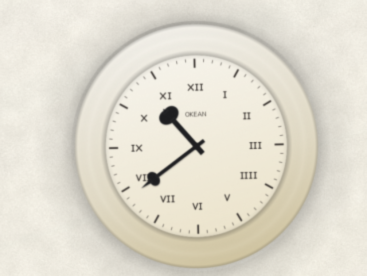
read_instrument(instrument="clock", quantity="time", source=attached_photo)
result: 10:39
